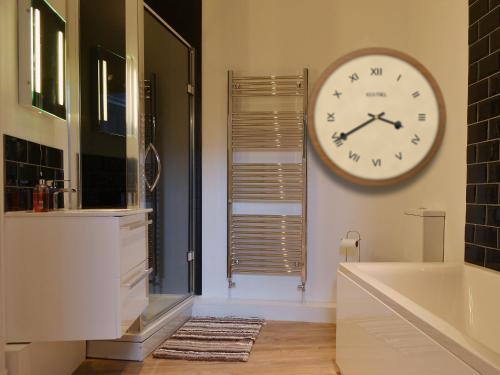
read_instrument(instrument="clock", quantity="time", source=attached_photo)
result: 3:40
